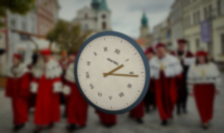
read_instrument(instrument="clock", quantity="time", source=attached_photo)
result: 1:11
